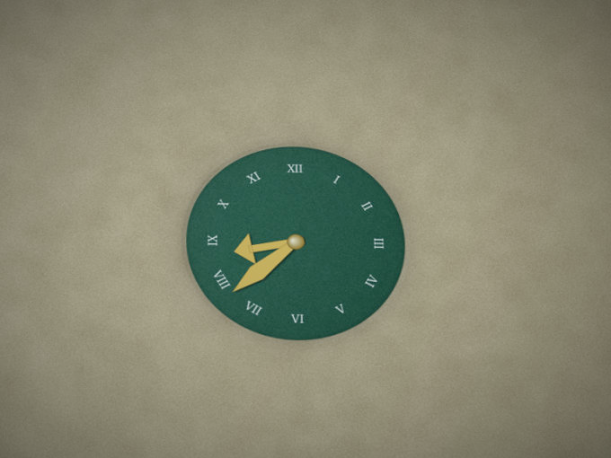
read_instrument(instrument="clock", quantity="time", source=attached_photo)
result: 8:38
